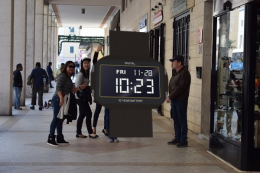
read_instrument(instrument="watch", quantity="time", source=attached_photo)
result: 10:23
